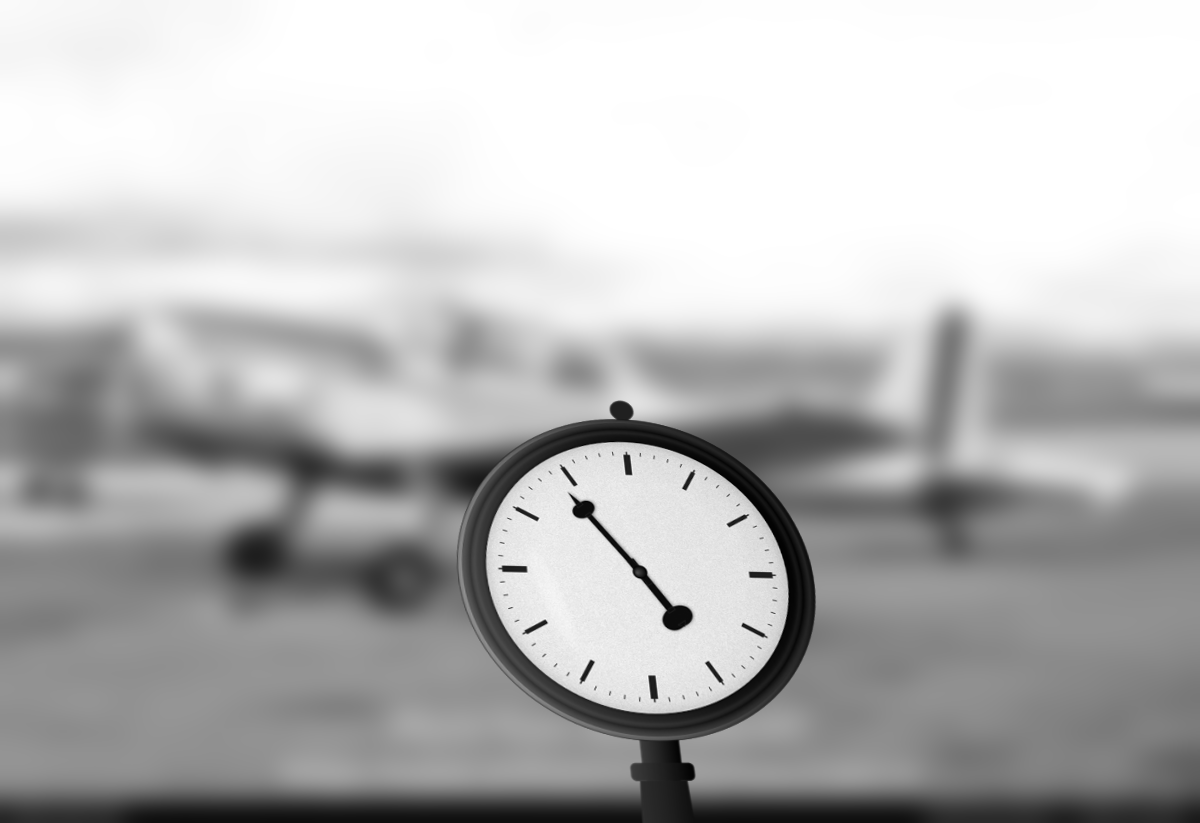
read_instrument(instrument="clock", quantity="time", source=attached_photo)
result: 4:54
